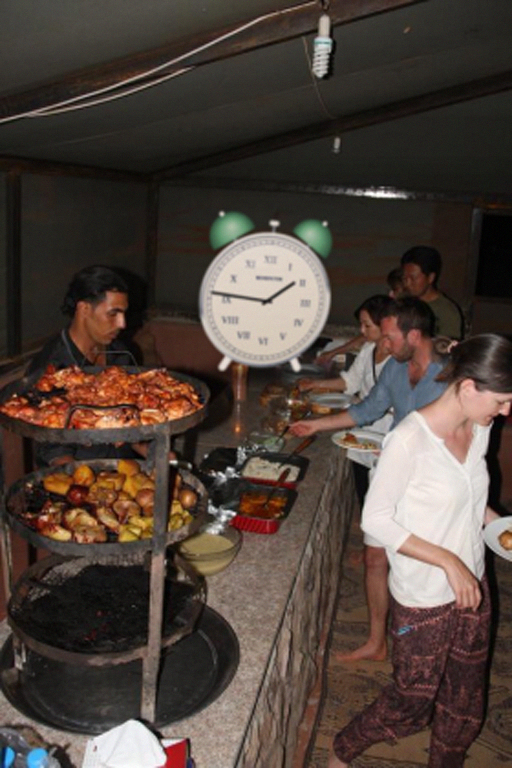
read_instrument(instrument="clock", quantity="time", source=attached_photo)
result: 1:46
